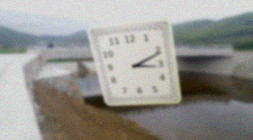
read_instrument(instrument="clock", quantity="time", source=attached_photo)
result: 3:11
